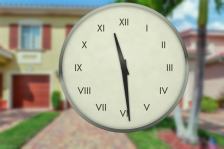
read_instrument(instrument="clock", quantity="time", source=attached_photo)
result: 11:29
